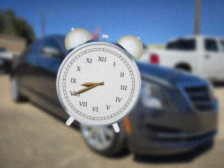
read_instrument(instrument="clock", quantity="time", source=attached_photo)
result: 8:40
